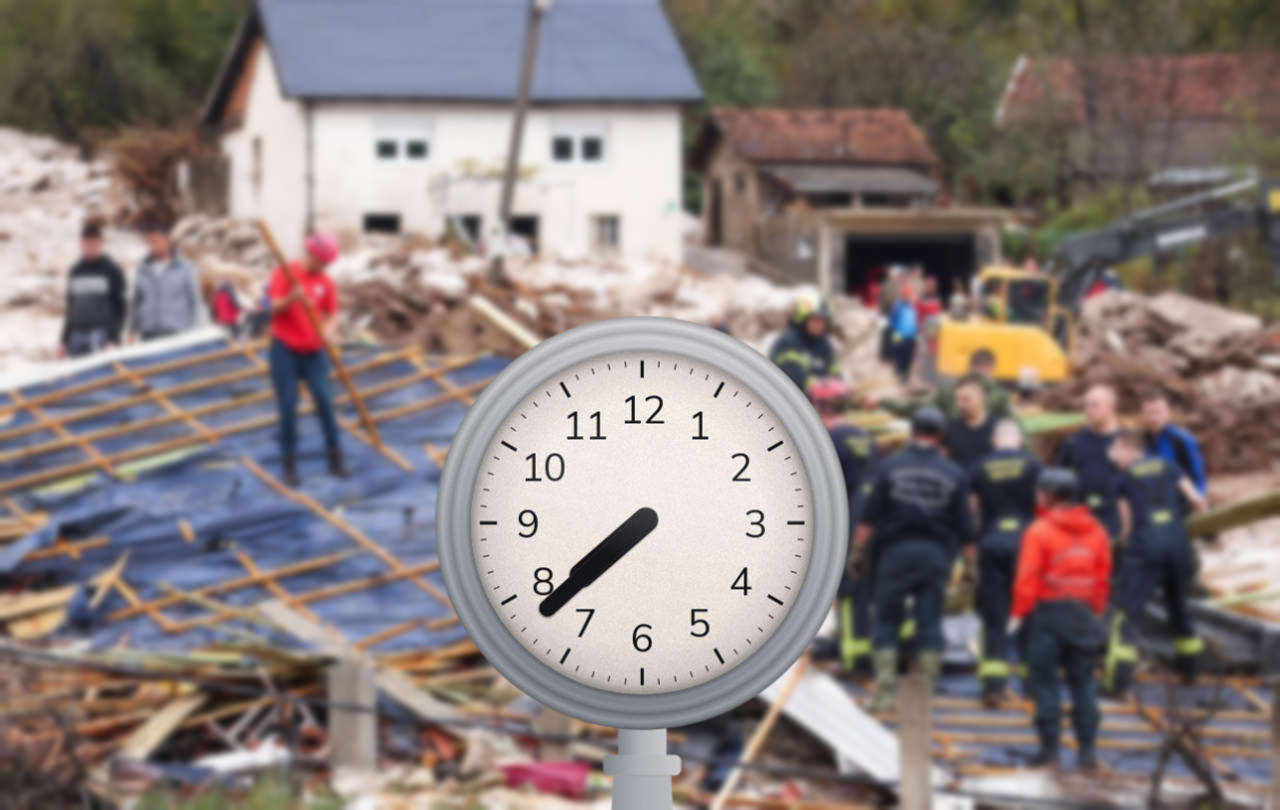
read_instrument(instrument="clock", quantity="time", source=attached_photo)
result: 7:38
